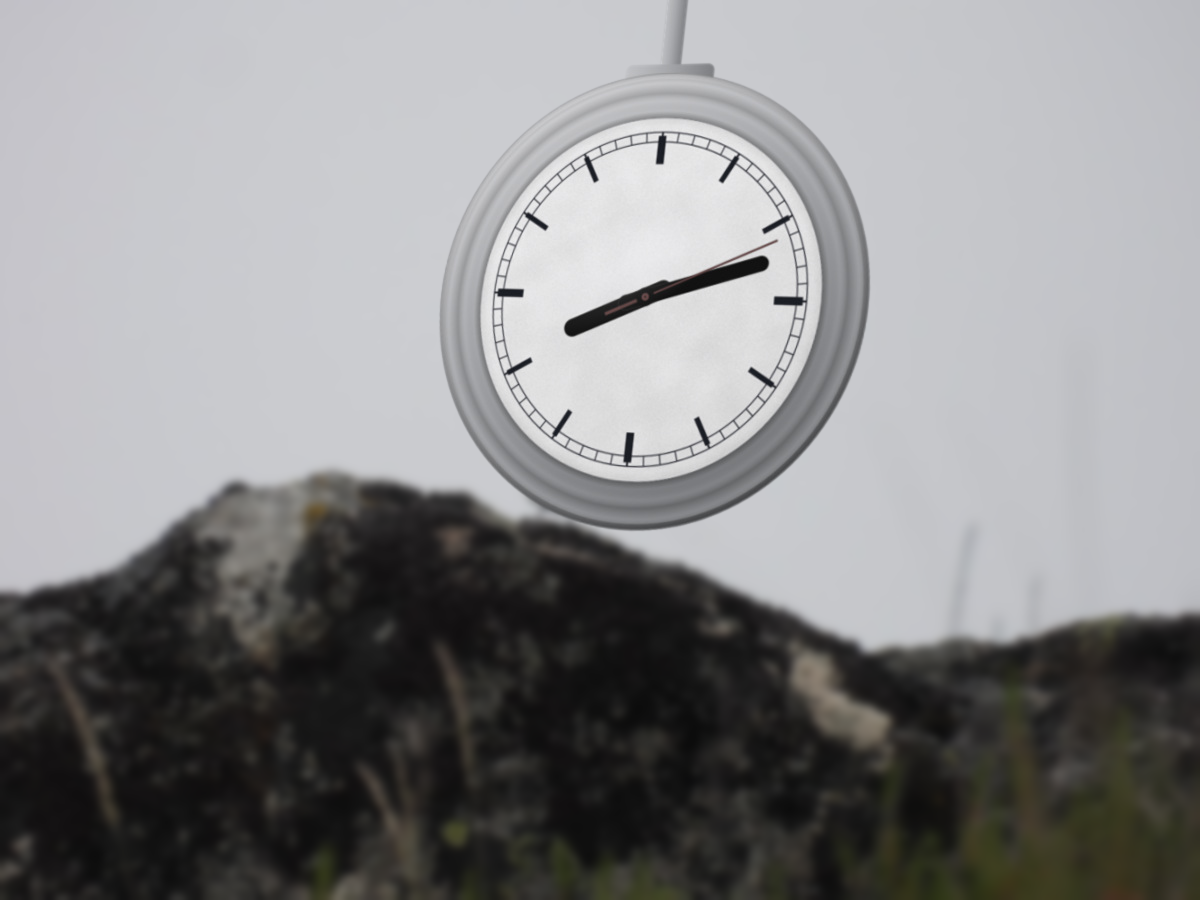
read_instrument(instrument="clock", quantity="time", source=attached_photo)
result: 8:12:11
